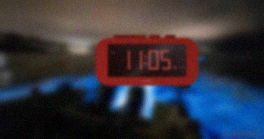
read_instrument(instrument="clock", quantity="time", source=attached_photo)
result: 11:05
